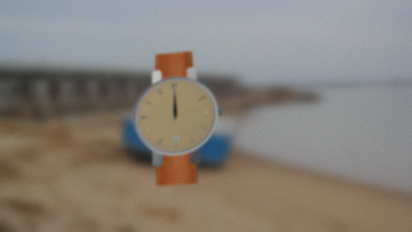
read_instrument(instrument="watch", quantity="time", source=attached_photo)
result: 12:00
